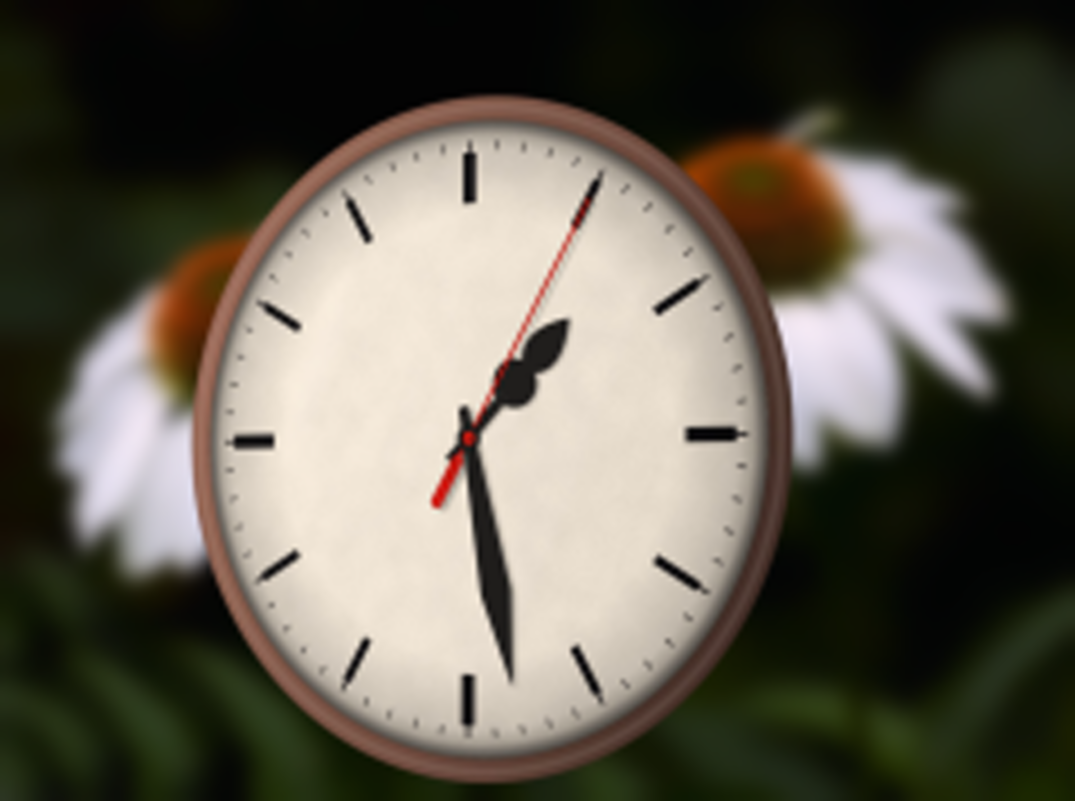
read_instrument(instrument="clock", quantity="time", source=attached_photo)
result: 1:28:05
